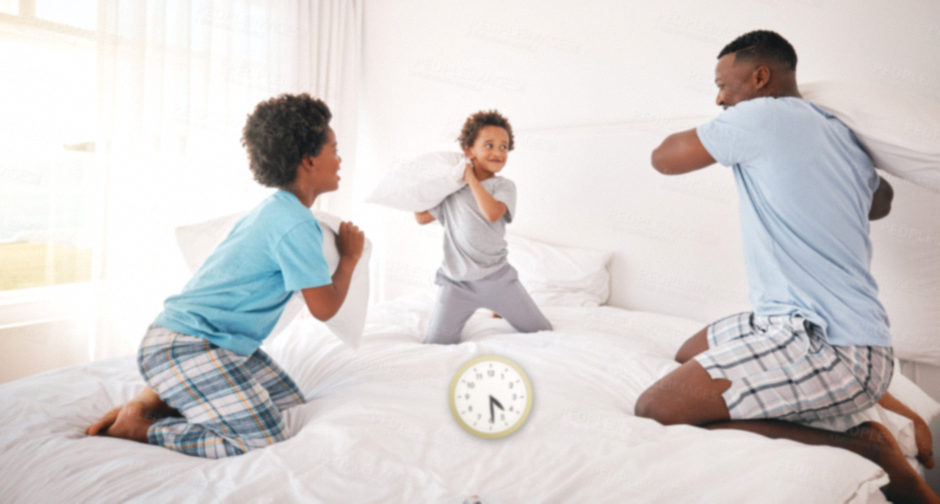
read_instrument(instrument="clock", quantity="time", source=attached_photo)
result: 4:29
